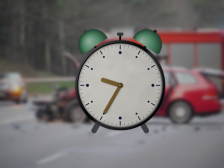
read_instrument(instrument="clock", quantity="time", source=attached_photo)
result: 9:35
